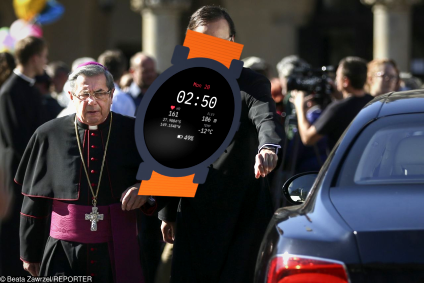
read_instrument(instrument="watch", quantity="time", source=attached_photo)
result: 2:50
